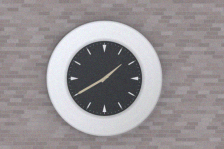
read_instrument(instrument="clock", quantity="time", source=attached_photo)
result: 1:40
